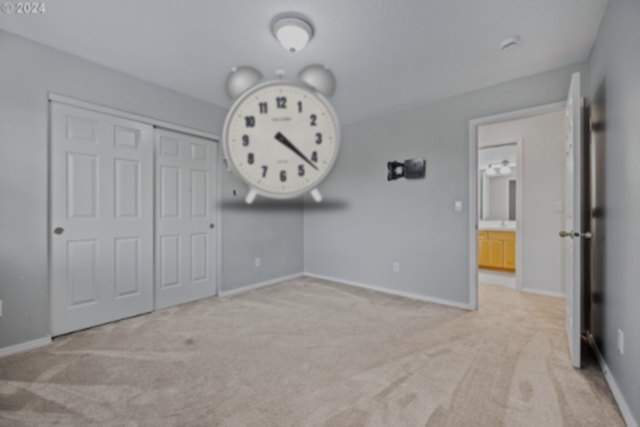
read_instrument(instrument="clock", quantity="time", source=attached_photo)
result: 4:22
